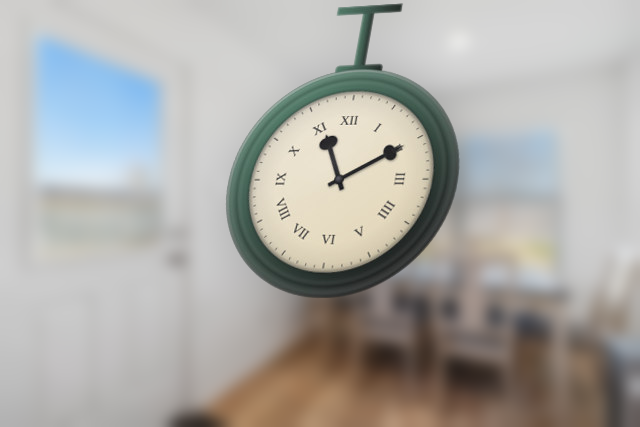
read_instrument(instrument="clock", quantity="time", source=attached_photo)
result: 11:10
